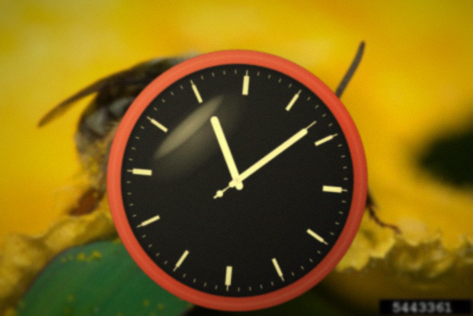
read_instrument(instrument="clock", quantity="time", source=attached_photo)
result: 11:08:08
